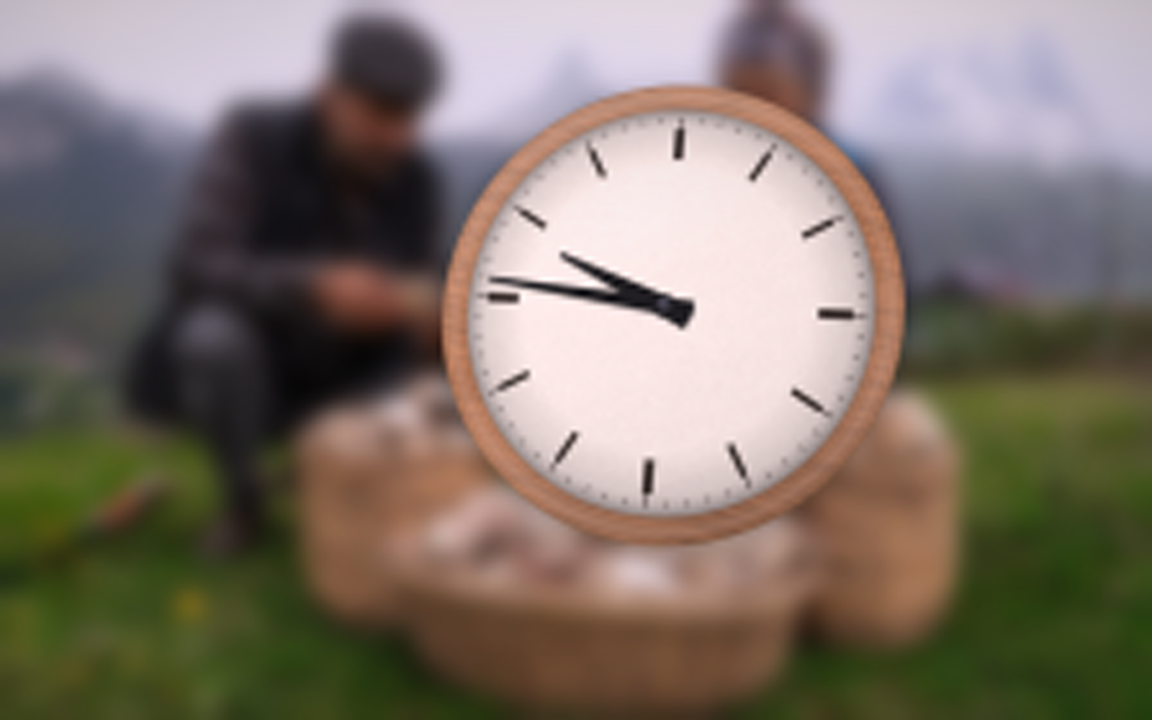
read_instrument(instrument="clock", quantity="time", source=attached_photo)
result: 9:46
